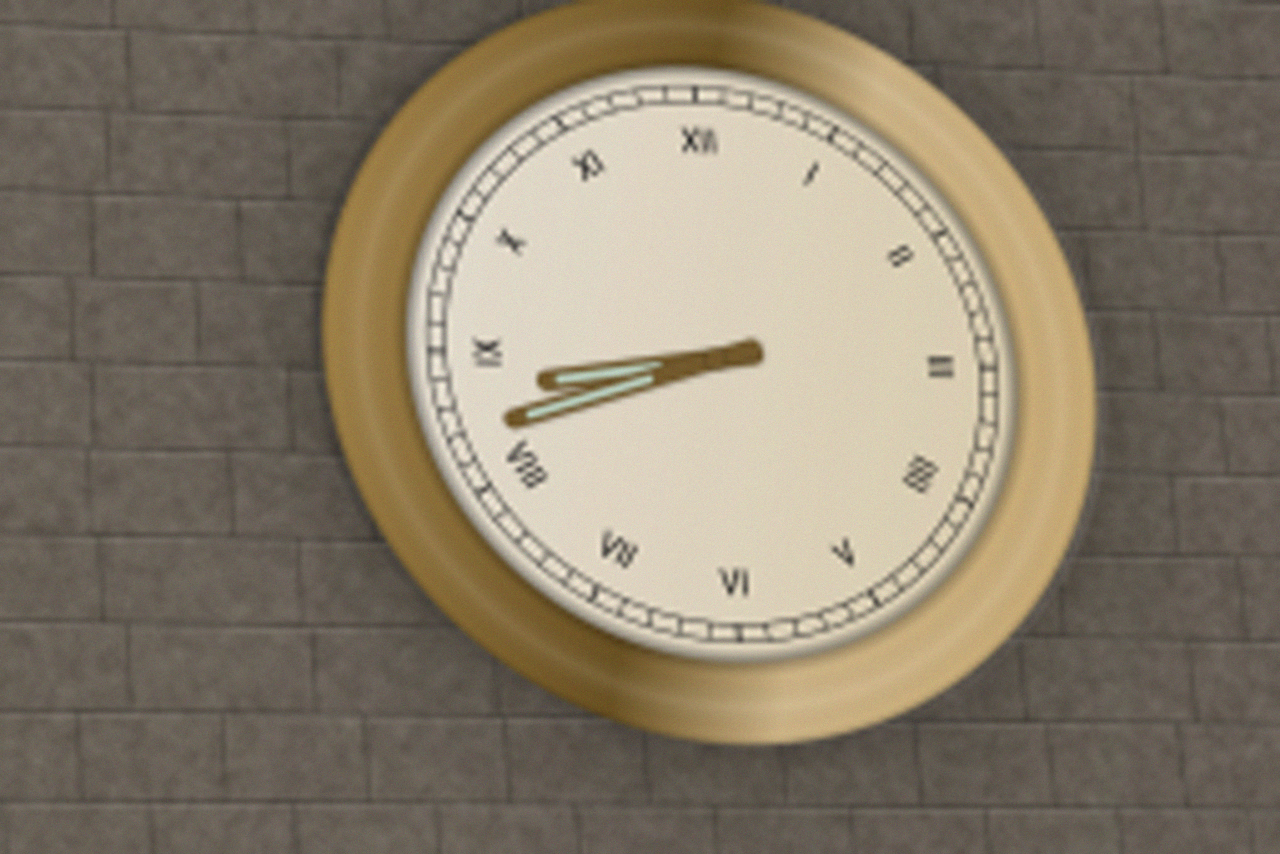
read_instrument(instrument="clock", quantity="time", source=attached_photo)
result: 8:42
